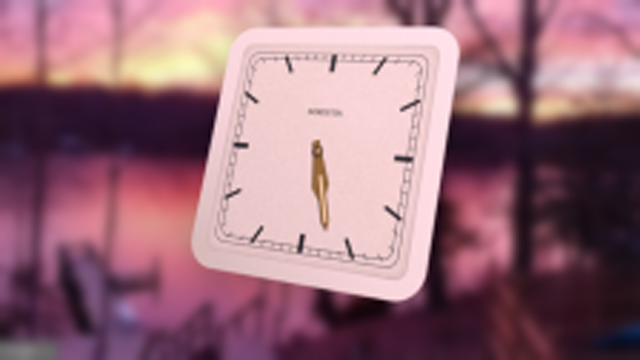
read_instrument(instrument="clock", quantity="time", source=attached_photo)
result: 5:27
